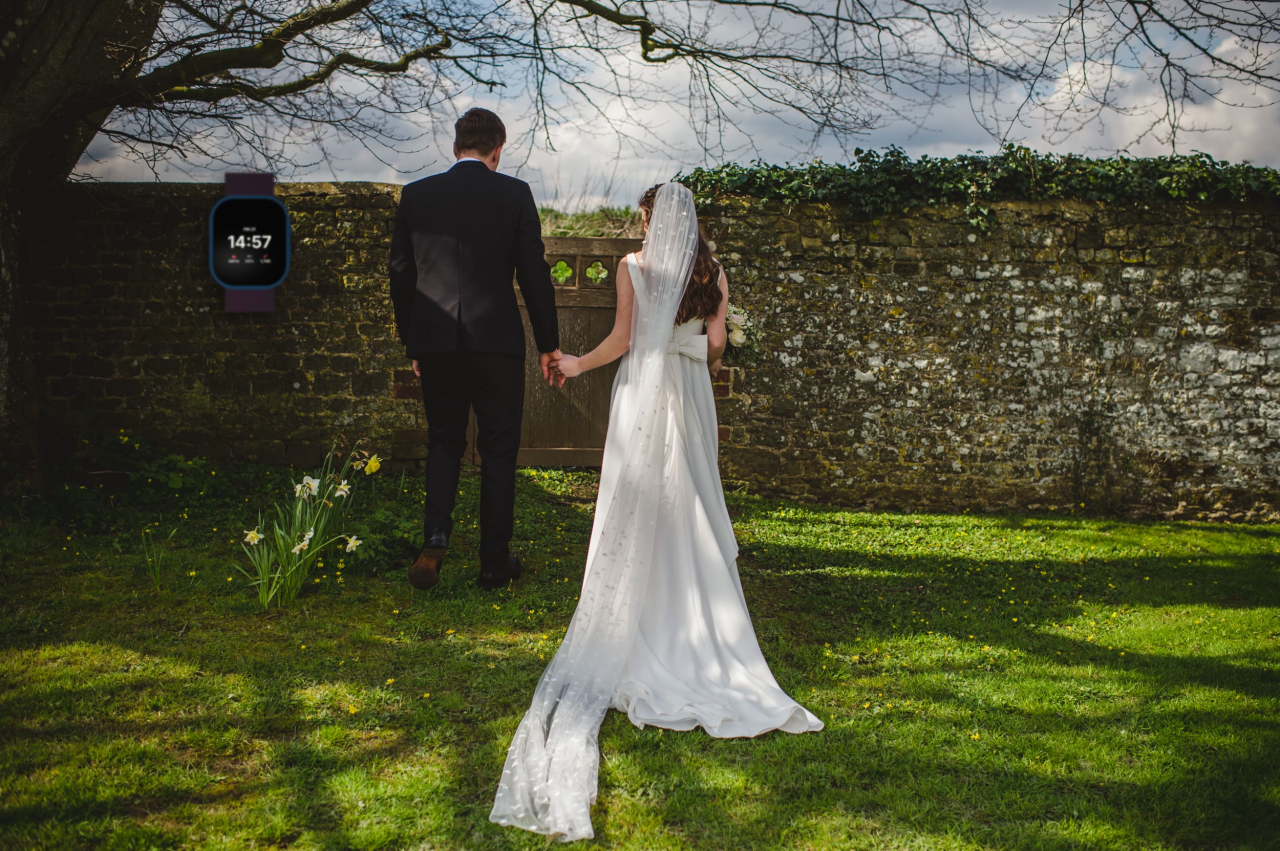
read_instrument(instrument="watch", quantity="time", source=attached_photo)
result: 14:57
